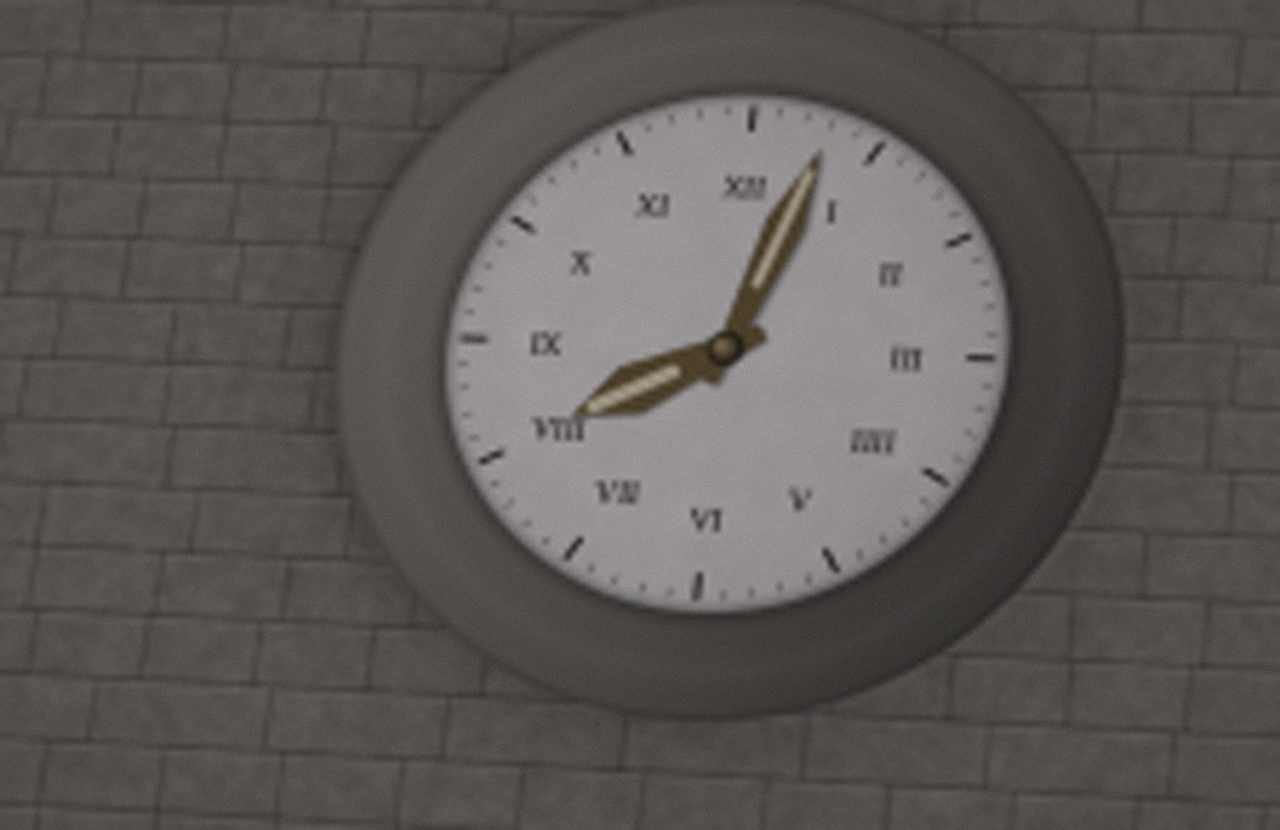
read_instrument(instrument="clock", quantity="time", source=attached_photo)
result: 8:03
